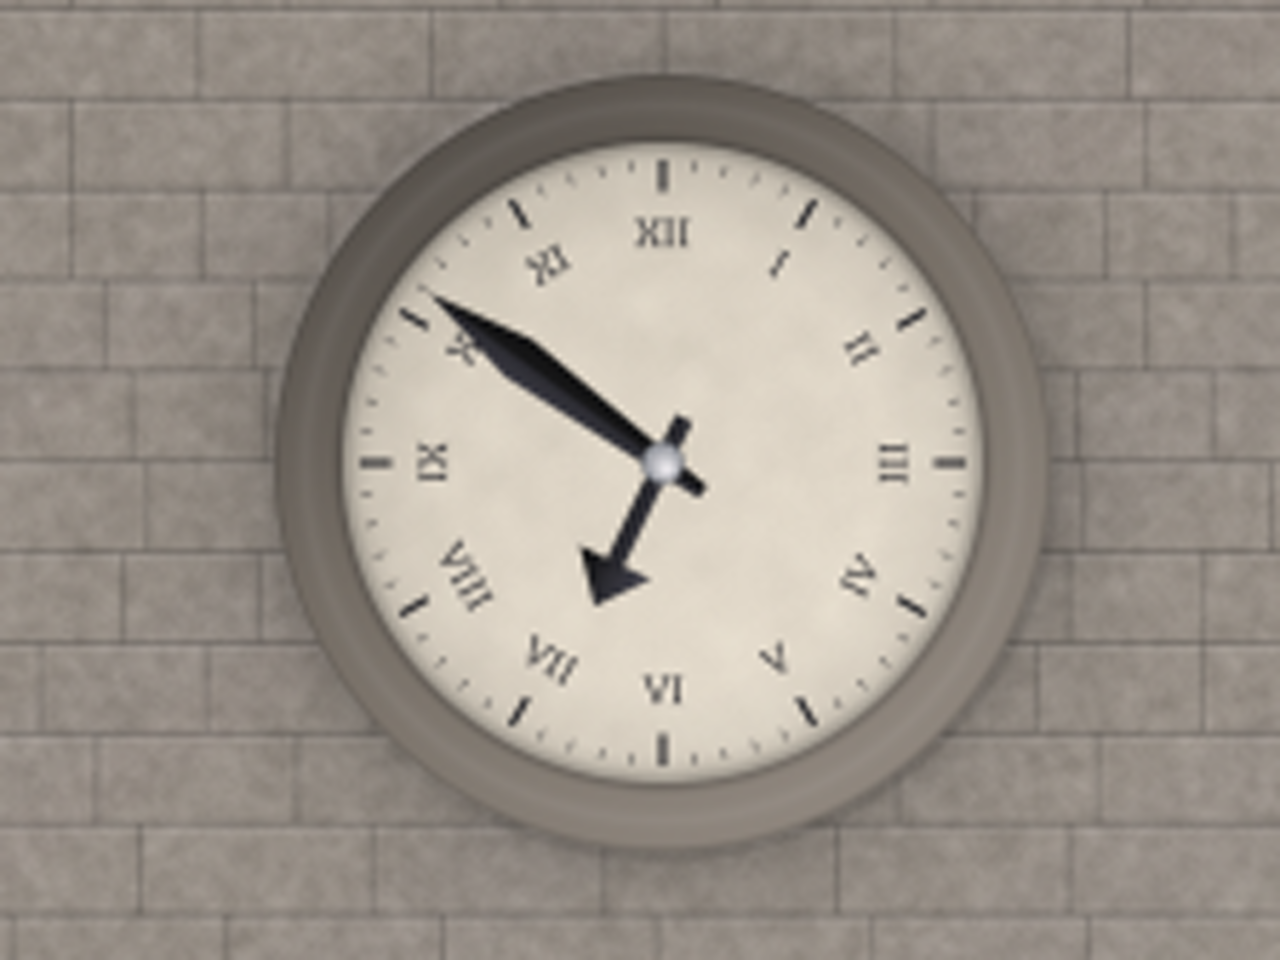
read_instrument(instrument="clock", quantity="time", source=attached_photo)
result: 6:51
